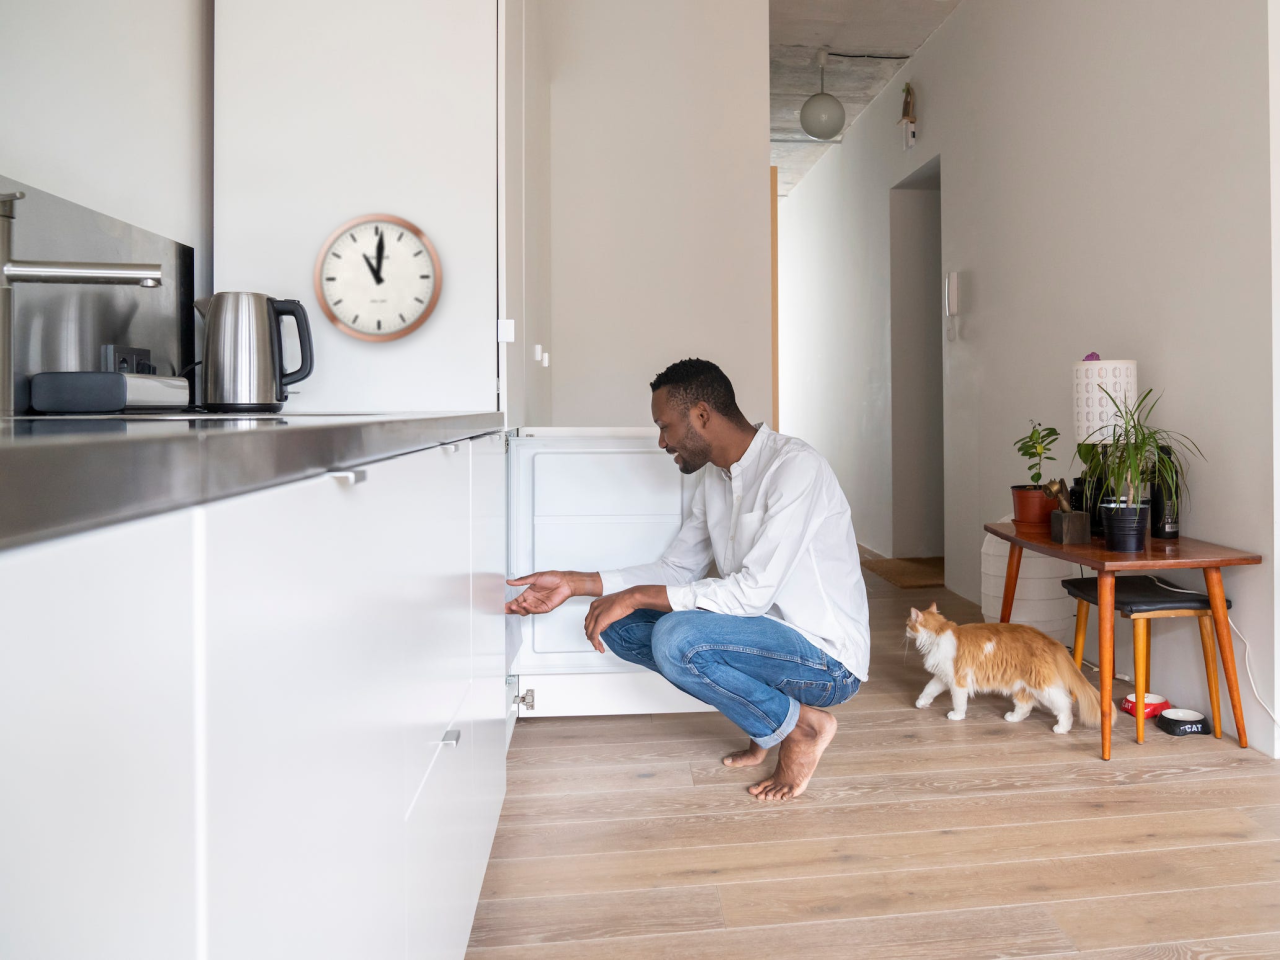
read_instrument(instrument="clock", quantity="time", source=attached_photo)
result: 11:01
